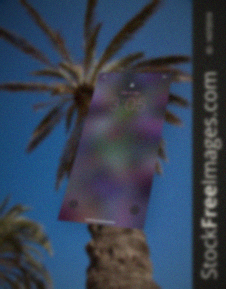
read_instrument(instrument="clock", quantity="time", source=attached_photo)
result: 3:05
